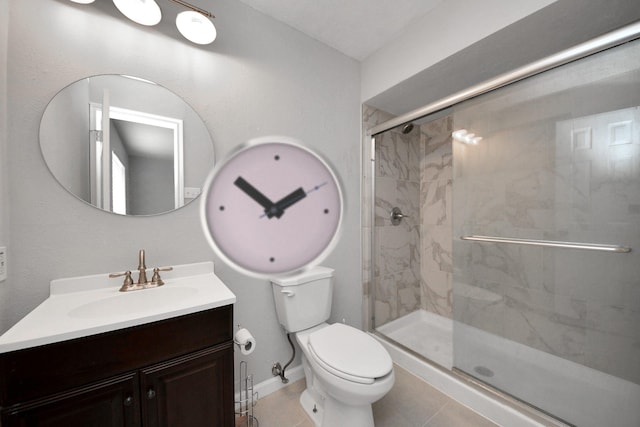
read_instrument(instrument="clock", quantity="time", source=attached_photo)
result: 1:51:10
